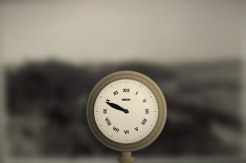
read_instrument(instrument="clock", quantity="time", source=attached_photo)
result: 9:49
